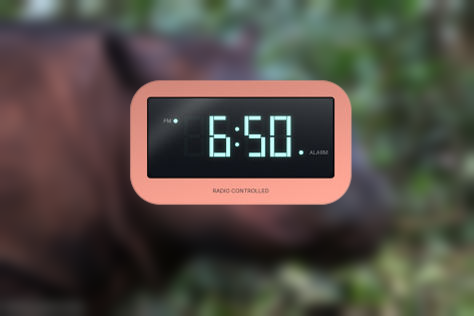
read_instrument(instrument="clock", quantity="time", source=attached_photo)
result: 6:50
